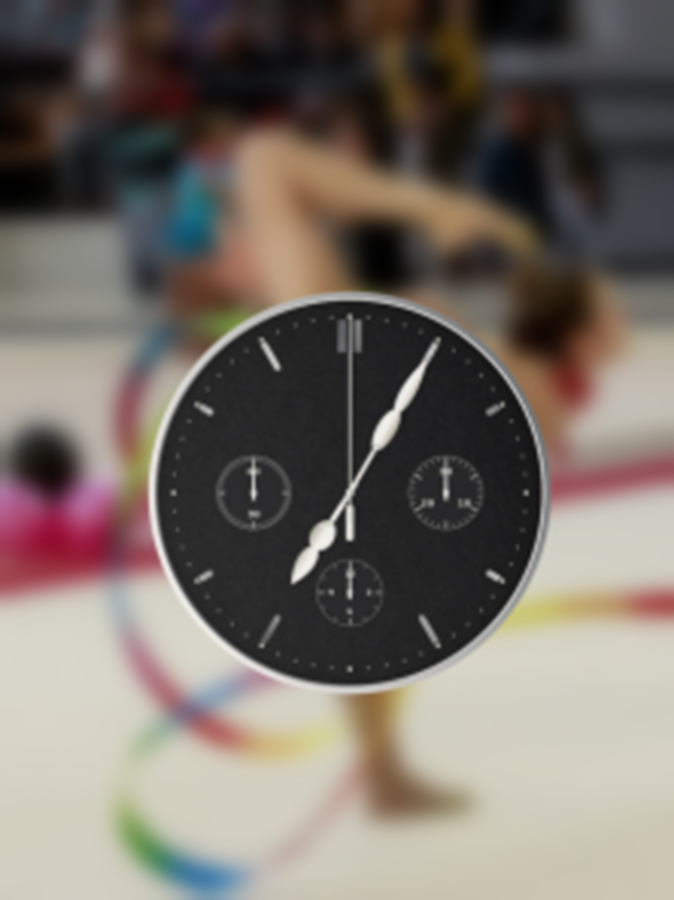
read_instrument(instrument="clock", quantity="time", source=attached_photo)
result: 7:05
